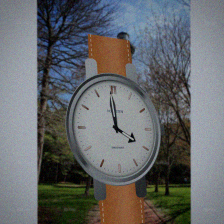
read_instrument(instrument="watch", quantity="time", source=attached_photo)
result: 3:59
